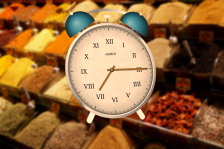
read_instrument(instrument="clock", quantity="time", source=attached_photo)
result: 7:15
